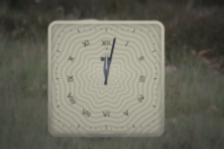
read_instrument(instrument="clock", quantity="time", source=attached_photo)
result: 12:02
